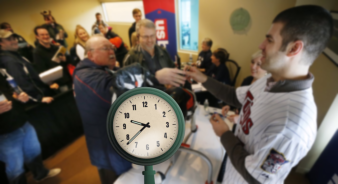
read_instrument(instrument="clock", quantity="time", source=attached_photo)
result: 9:38
